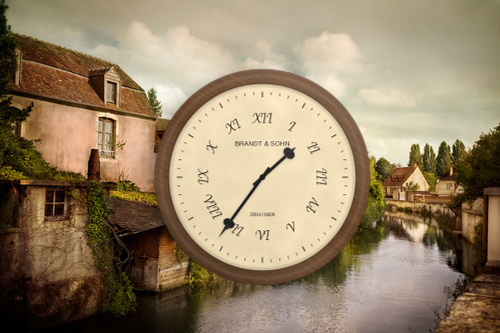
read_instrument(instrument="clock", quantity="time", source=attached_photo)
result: 1:36
